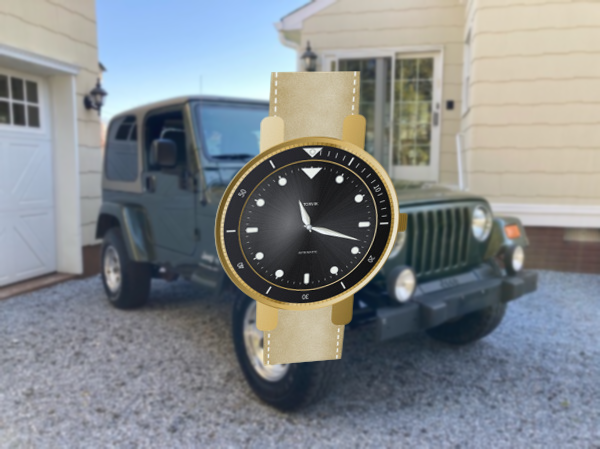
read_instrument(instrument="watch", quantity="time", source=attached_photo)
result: 11:18
